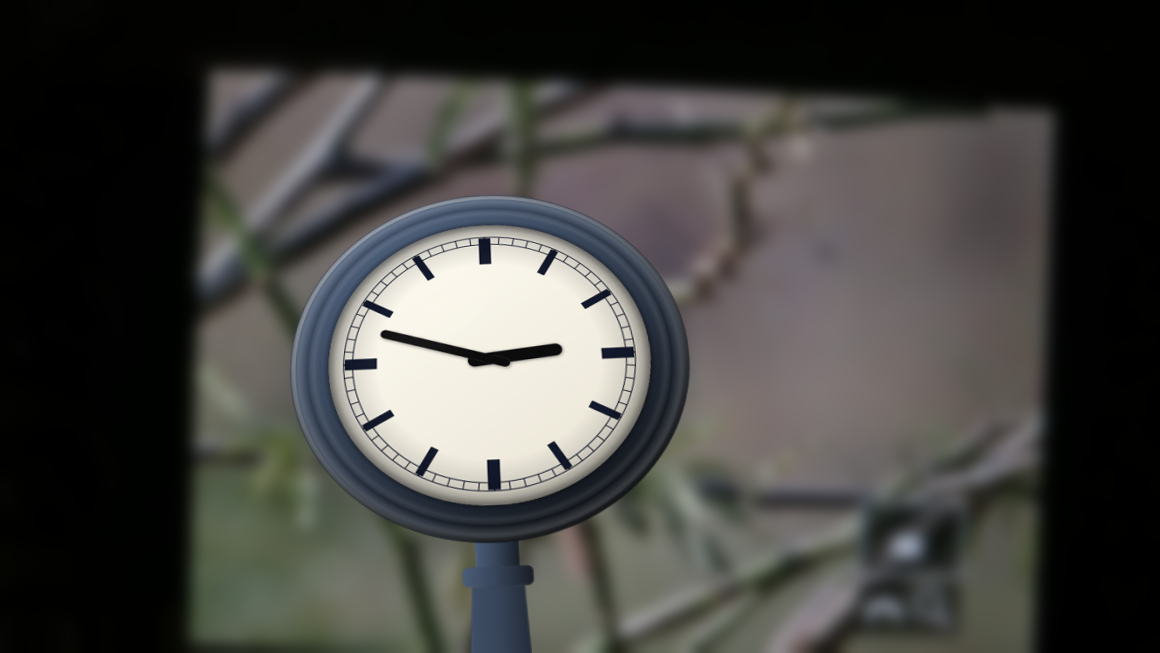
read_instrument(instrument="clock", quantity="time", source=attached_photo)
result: 2:48
